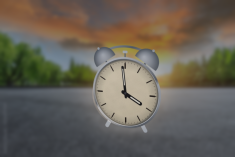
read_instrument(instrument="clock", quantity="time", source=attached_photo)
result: 3:59
